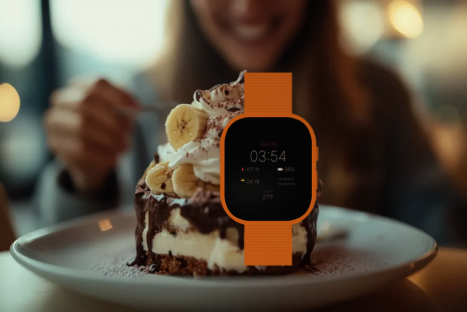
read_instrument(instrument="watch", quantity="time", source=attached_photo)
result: 3:54
